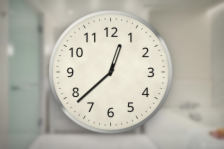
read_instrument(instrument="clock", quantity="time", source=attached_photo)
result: 12:38
